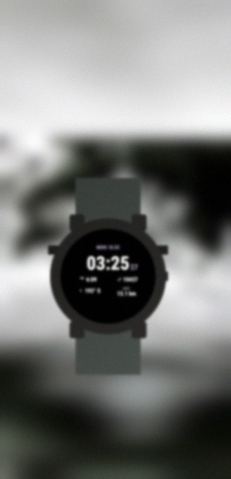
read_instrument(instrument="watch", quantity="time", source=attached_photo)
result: 3:25
